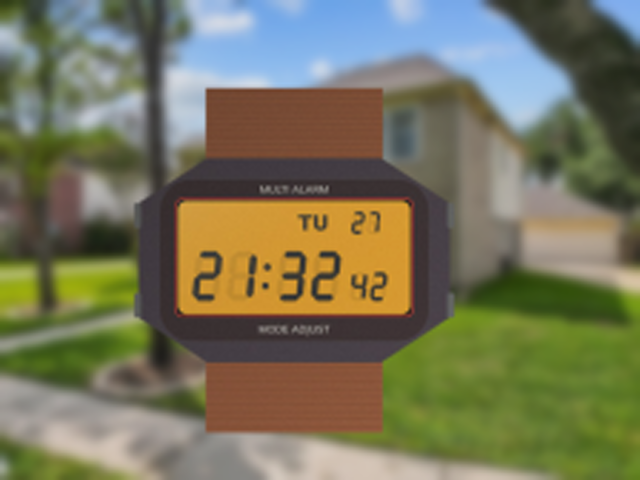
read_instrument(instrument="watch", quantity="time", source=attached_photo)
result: 21:32:42
